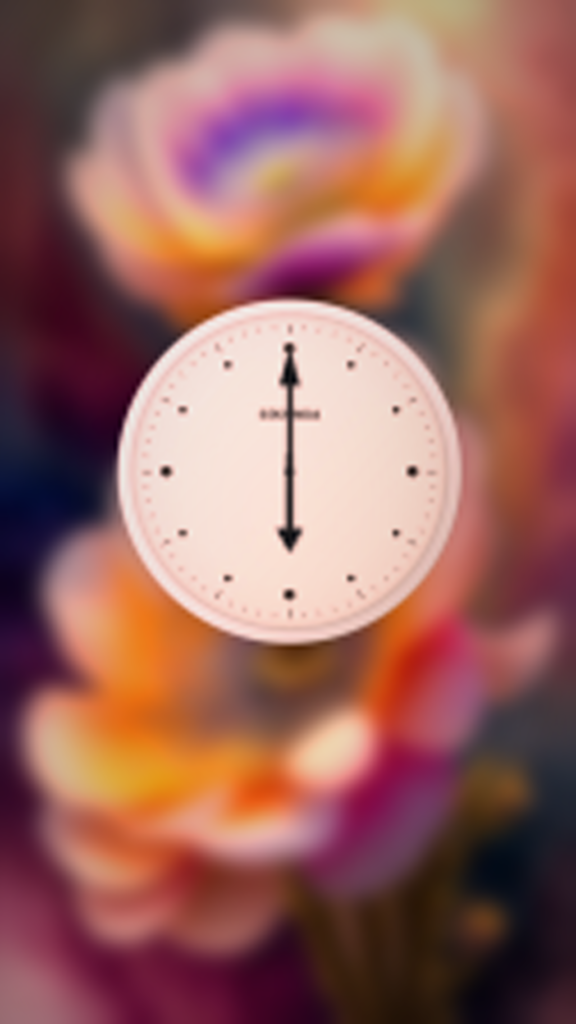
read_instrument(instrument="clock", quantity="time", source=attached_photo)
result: 6:00
